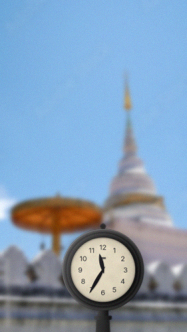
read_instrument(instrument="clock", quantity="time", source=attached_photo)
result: 11:35
